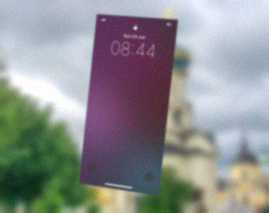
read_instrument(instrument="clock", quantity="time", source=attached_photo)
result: 8:44
